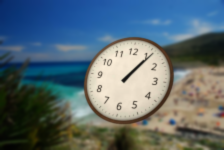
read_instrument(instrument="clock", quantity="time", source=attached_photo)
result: 1:06
